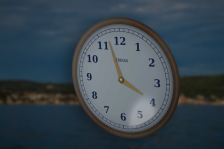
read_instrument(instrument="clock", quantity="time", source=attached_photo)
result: 3:57
